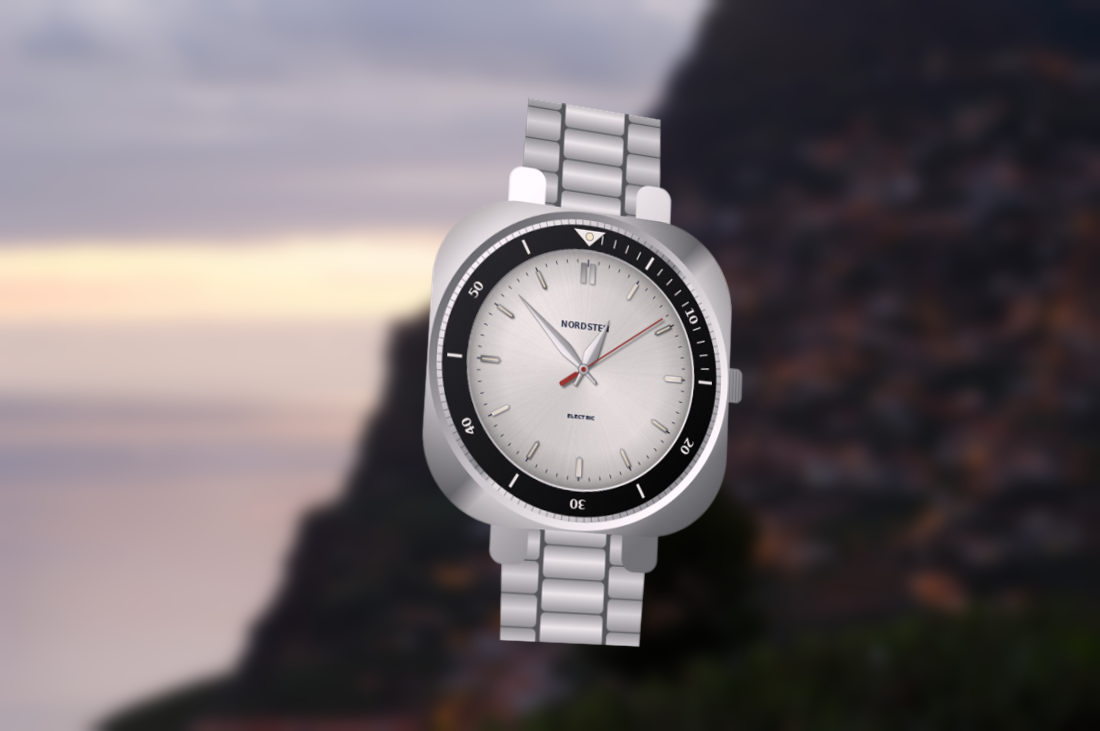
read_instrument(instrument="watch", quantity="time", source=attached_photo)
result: 12:52:09
